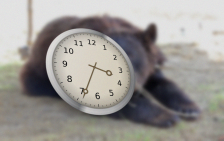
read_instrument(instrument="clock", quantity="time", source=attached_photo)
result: 3:34
